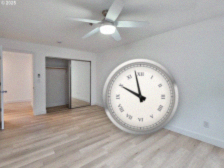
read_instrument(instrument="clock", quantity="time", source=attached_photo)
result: 9:58
